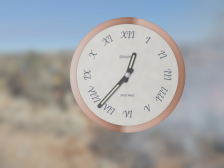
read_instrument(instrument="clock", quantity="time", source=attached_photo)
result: 12:37
